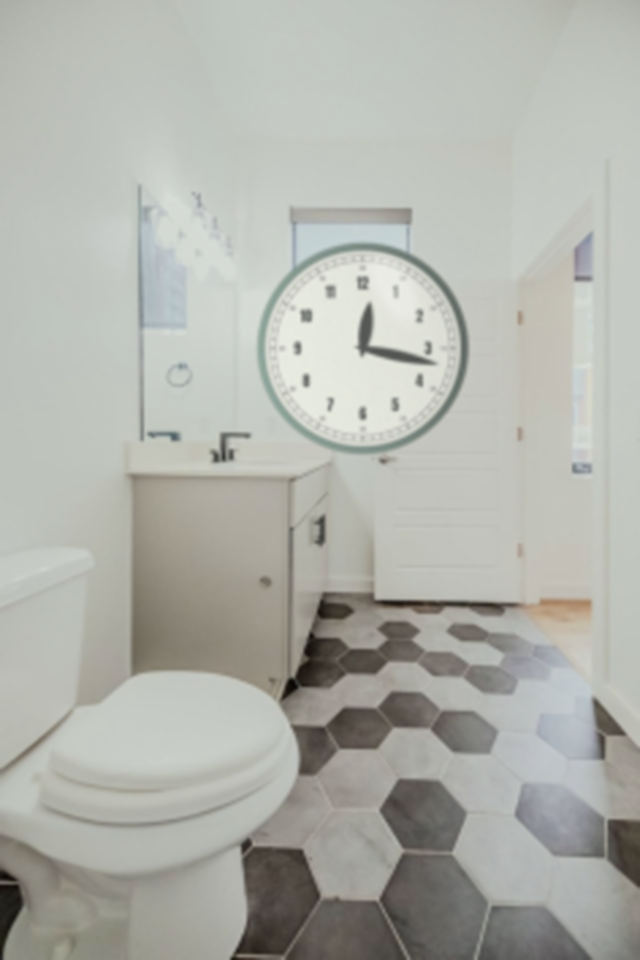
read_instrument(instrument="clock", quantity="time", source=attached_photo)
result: 12:17
